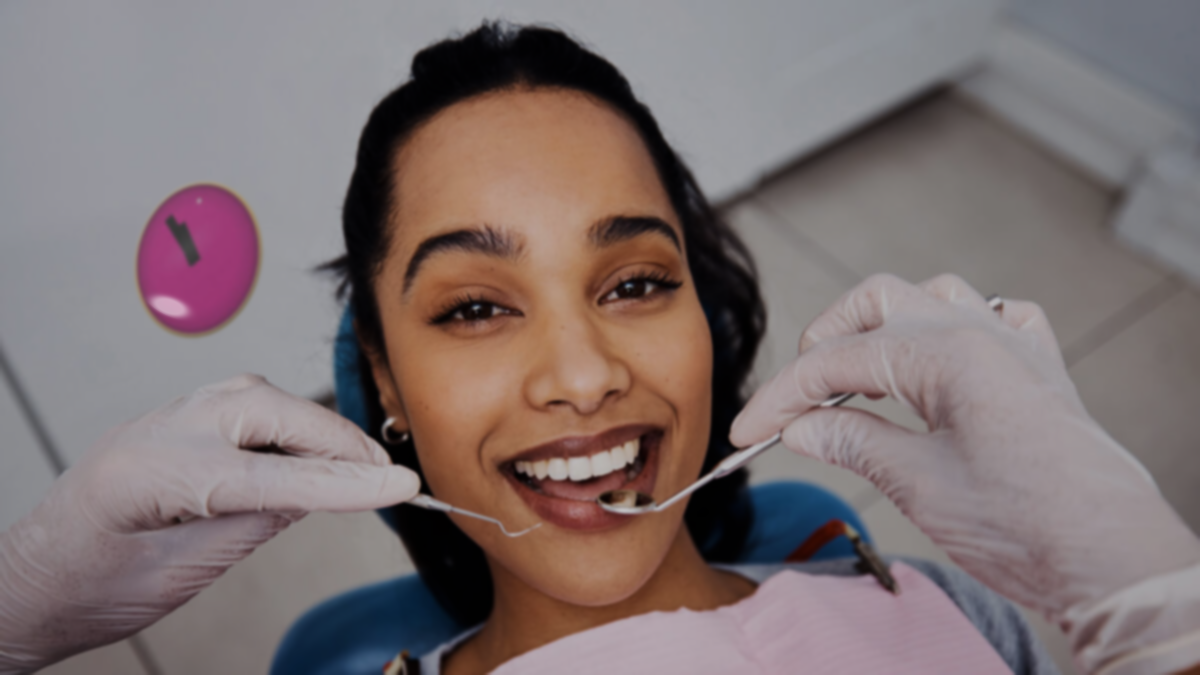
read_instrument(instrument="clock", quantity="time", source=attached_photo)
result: 10:53
